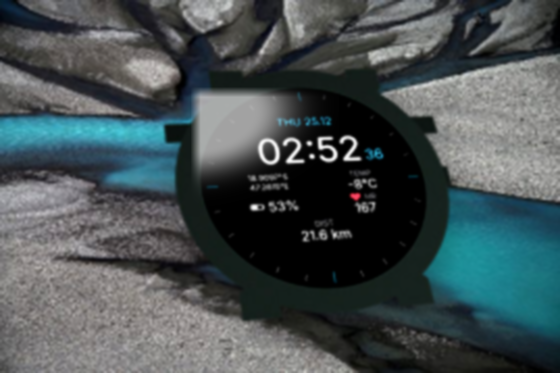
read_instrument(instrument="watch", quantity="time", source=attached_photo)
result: 2:52
